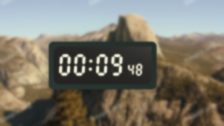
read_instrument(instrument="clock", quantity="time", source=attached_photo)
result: 0:09:48
